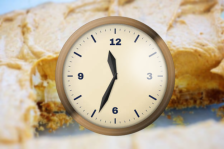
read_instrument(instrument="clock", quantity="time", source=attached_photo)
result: 11:34
